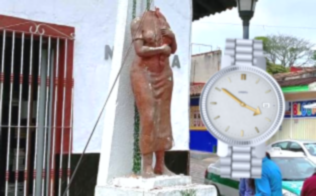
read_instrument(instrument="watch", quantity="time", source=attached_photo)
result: 3:51
